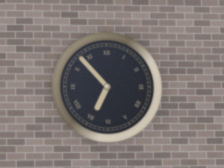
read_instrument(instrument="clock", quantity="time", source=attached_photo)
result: 6:53
